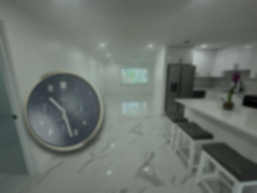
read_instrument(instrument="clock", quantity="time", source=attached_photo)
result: 10:27
